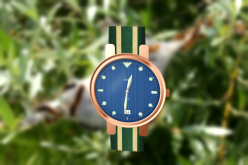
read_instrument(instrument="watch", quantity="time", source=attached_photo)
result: 12:31
